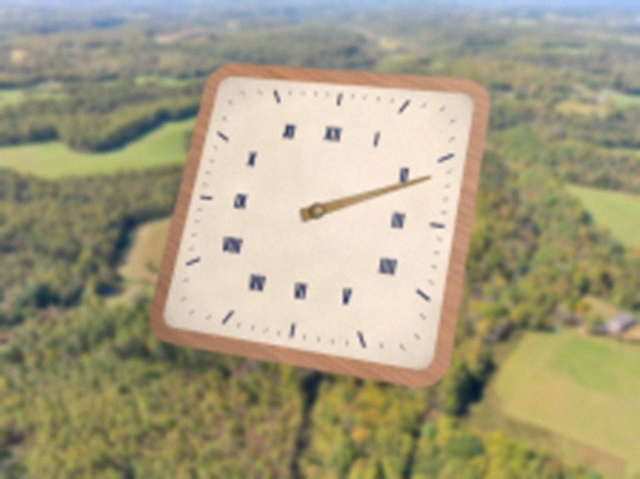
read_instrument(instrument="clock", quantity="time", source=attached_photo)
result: 2:11
